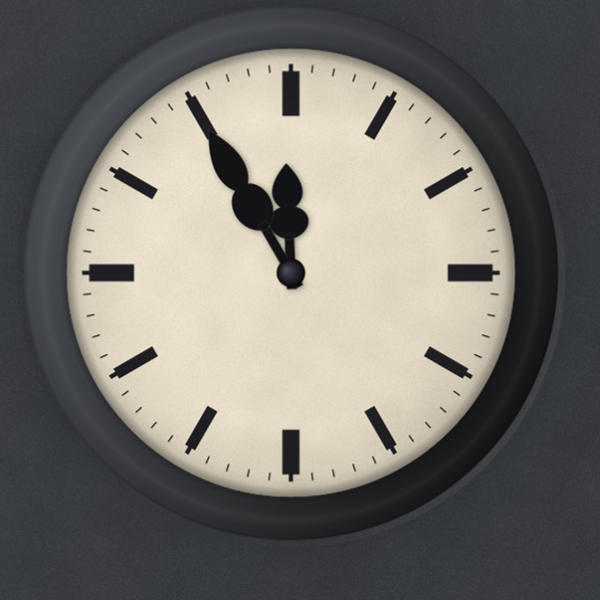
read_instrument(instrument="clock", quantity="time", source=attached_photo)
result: 11:55
